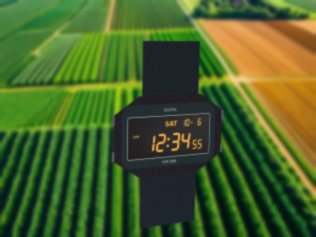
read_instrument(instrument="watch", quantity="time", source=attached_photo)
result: 12:34
